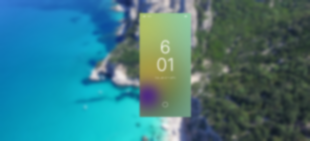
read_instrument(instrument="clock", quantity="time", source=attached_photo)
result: 6:01
